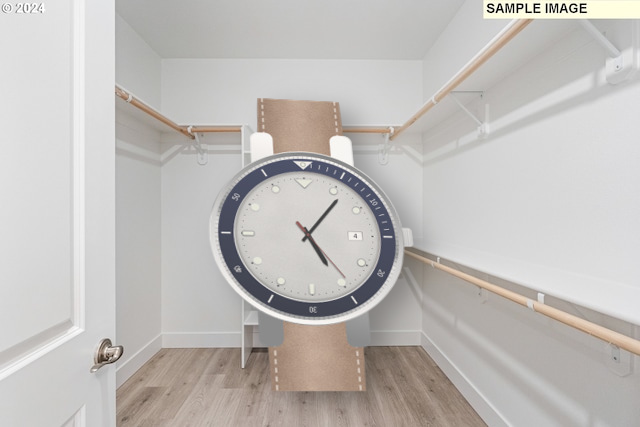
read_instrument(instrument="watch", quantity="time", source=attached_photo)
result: 5:06:24
